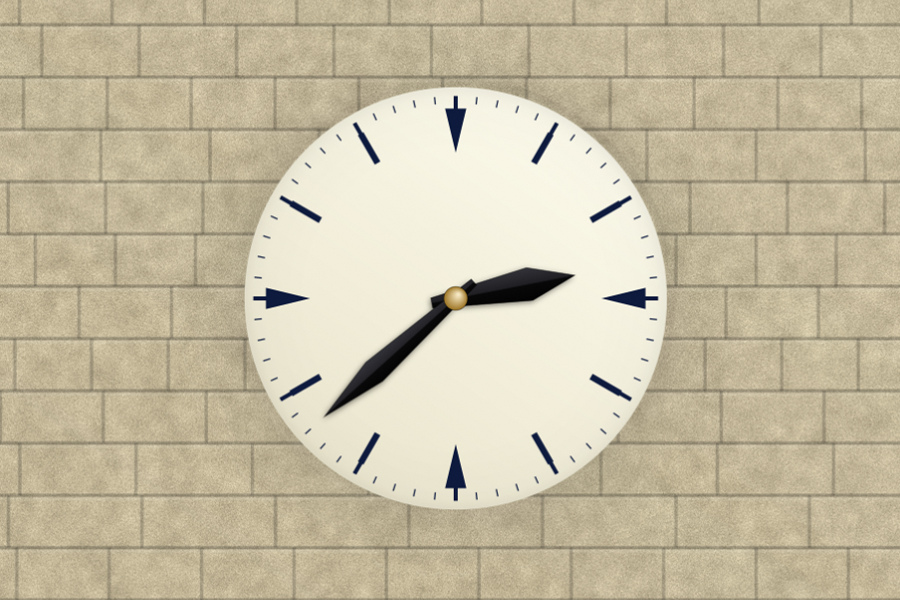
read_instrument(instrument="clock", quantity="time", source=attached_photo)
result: 2:38
